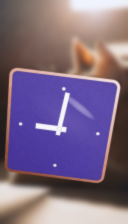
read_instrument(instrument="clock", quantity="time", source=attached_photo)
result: 9:01
